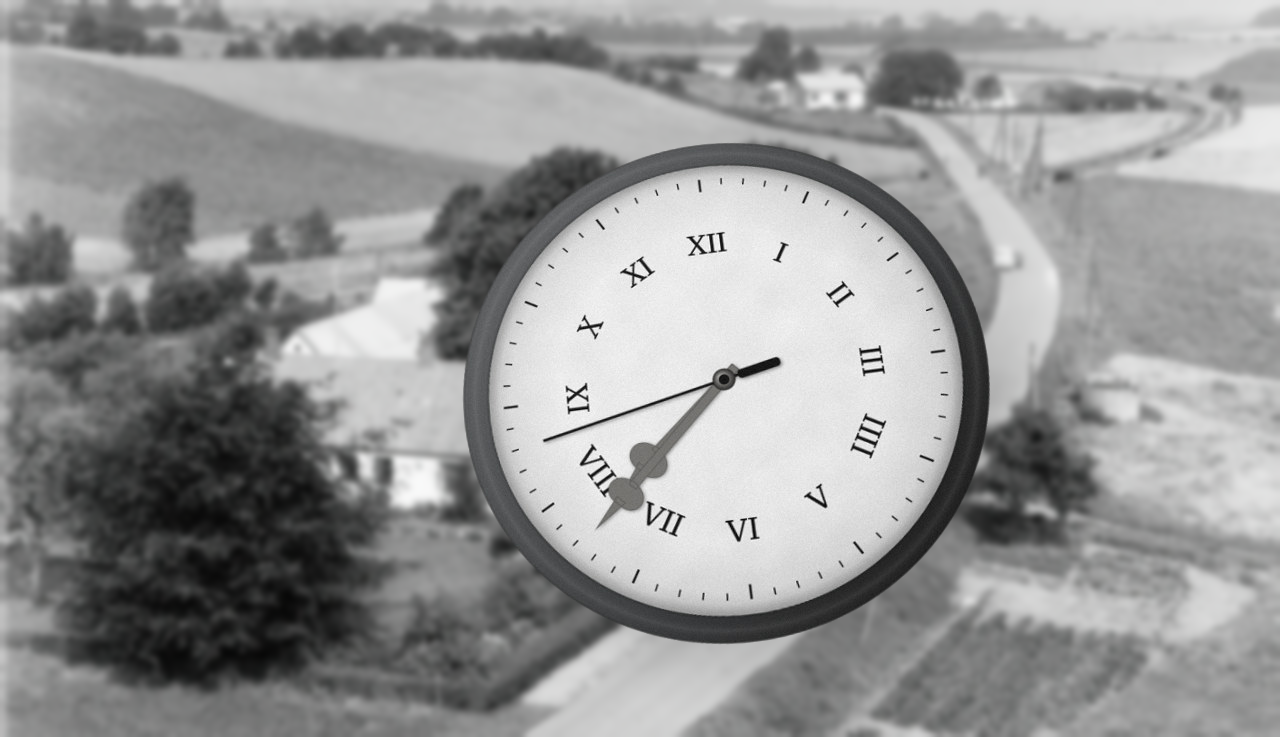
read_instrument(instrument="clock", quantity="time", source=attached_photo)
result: 7:37:43
